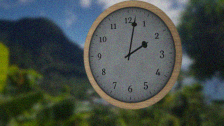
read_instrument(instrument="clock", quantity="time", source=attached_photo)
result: 2:02
